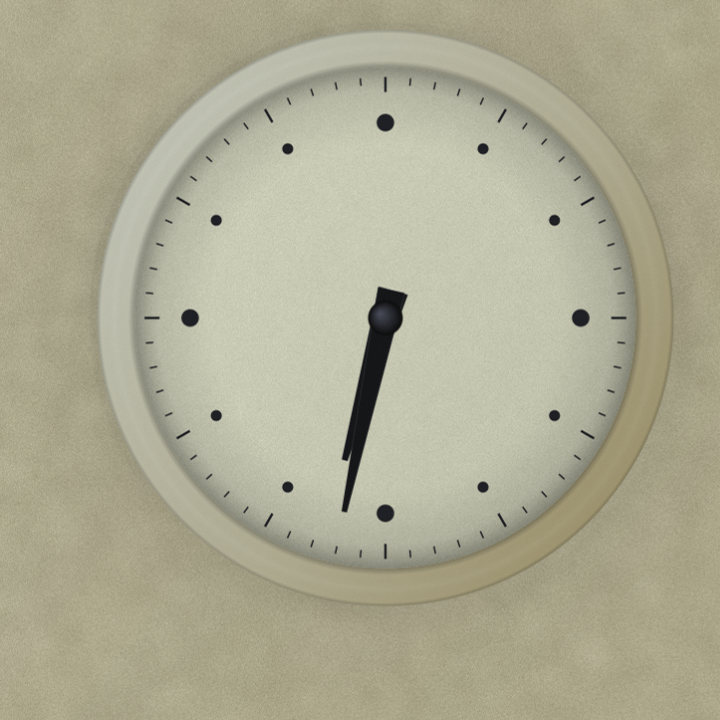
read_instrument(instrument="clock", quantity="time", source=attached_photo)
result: 6:32
